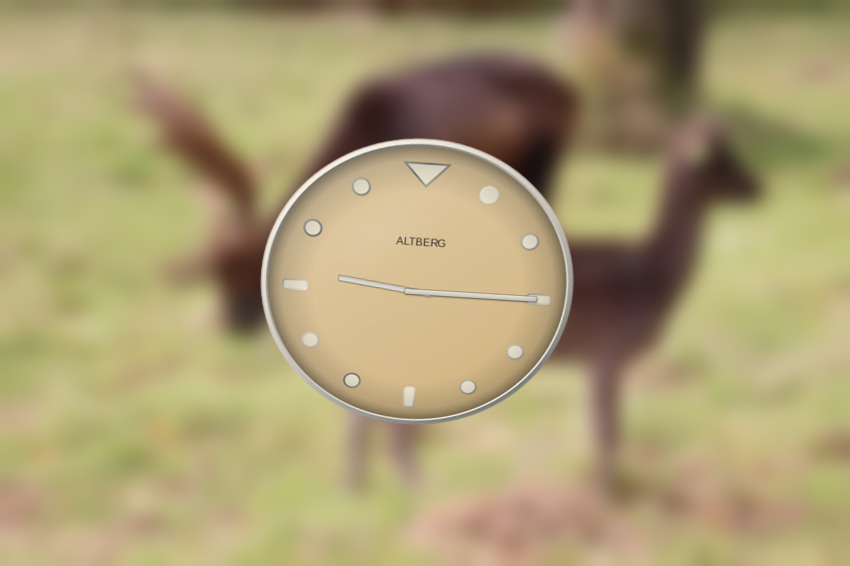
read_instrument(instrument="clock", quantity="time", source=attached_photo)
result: 9:15
